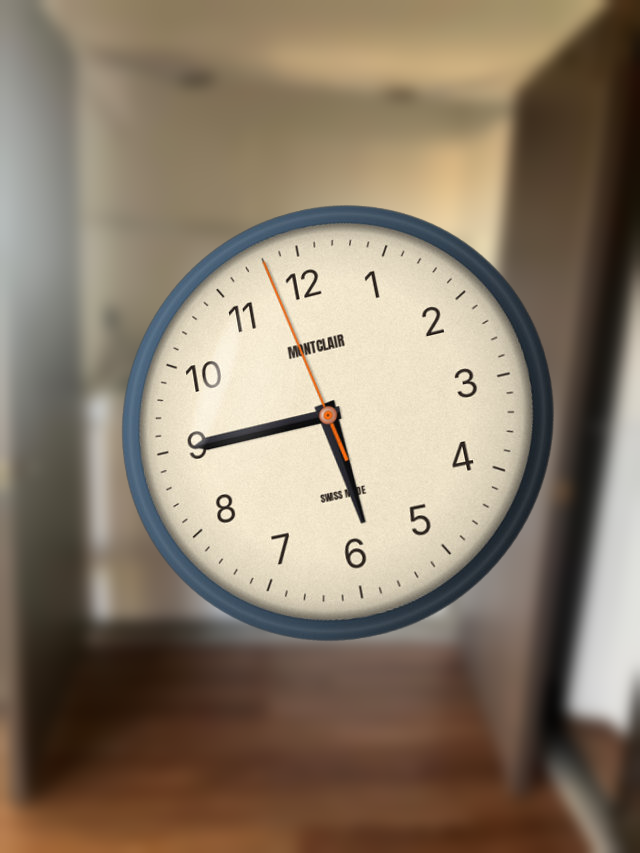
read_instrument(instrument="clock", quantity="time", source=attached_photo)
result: 5:44:58
